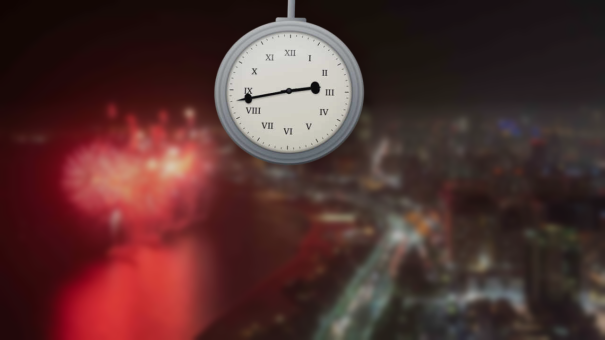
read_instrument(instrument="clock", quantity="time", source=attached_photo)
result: 2:43
